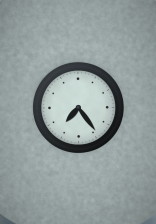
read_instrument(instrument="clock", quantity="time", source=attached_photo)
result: 7:24
